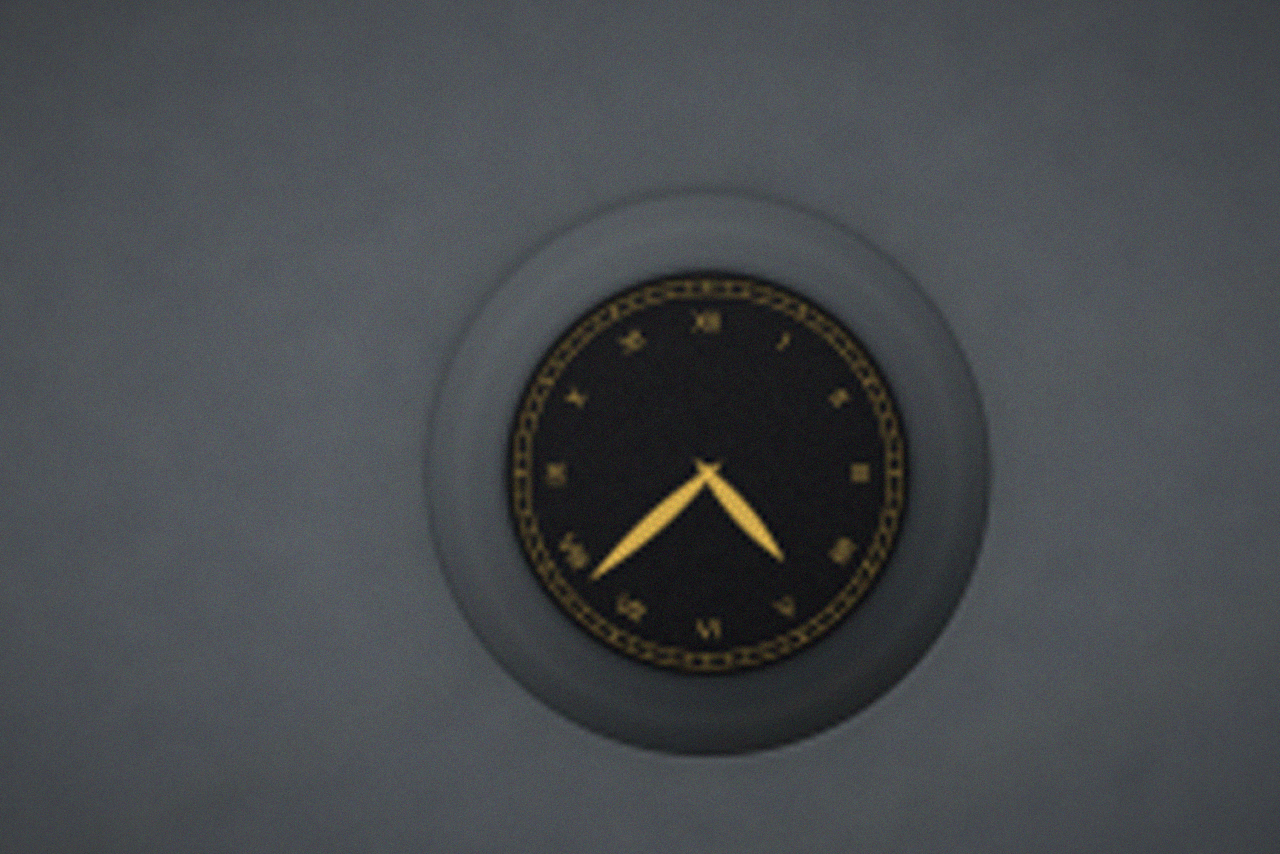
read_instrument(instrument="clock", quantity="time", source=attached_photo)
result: 4:38
